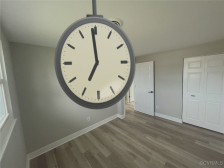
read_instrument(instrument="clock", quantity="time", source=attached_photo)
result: 6:59
